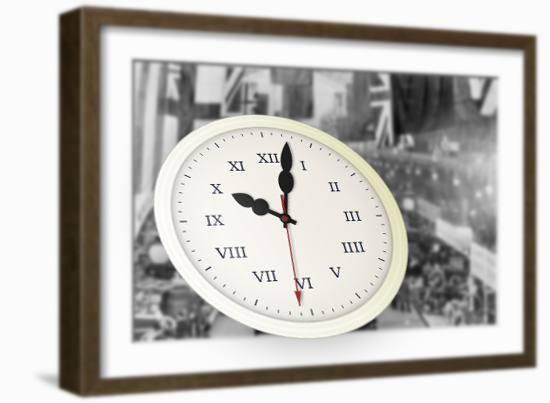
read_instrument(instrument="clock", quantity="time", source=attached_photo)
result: 10:02:31
